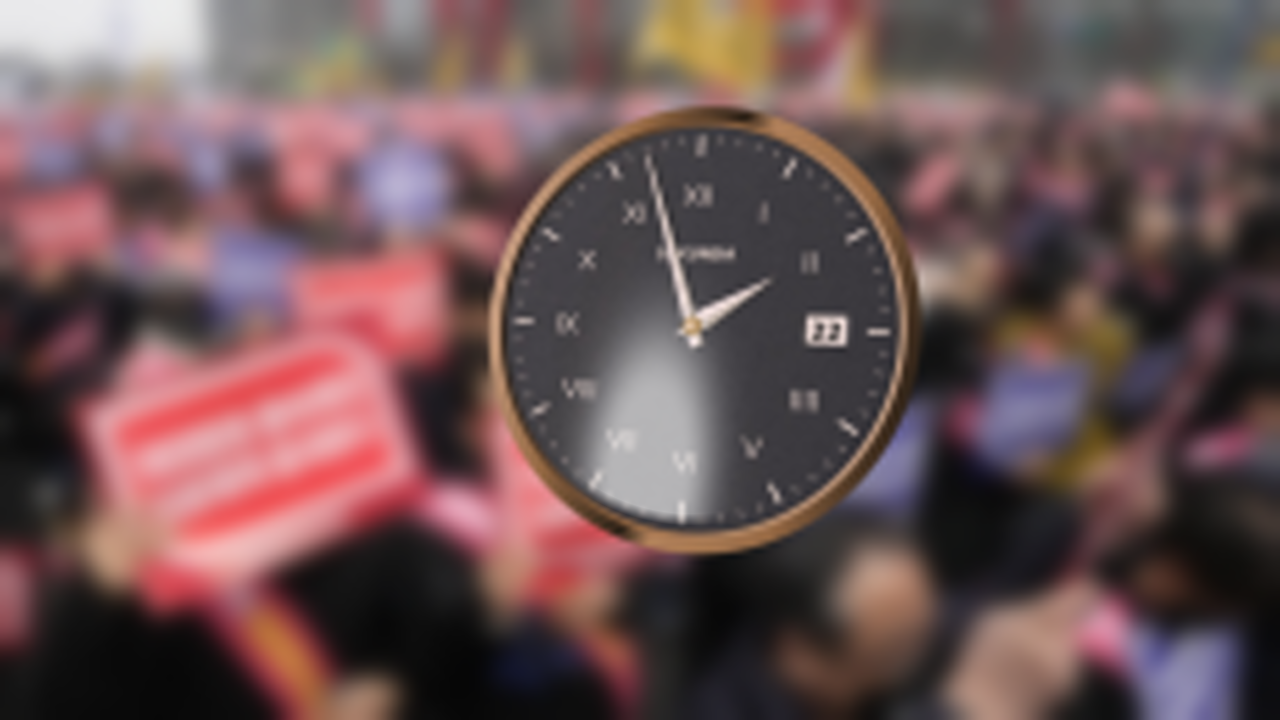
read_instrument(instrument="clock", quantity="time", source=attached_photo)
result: 1:57
